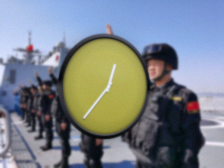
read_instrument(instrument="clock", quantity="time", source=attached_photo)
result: 12:37
